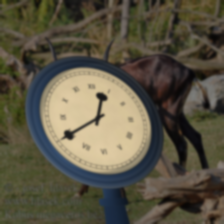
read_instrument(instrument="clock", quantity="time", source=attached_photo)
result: 12:40
